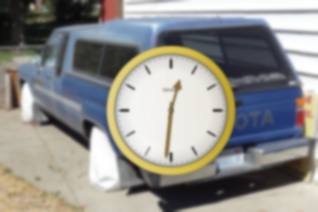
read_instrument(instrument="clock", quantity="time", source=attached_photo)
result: 12:31
